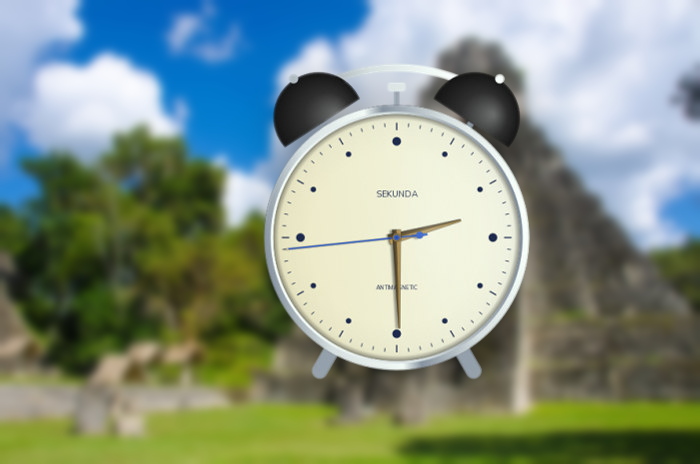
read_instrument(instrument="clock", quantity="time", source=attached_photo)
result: 2:29:44
